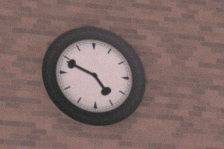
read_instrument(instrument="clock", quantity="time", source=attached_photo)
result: 4:49
